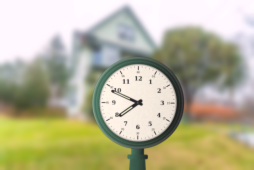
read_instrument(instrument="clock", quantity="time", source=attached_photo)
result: 7:49
